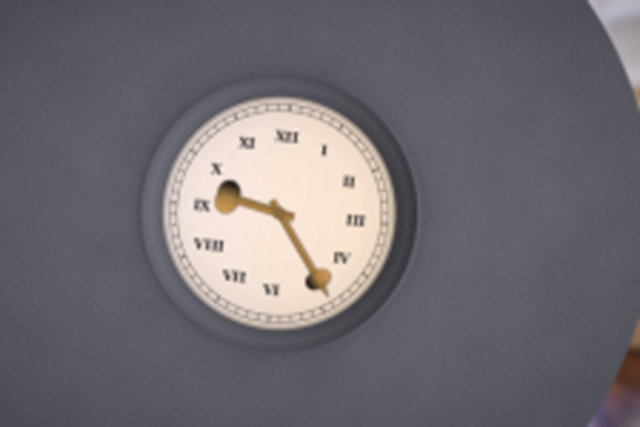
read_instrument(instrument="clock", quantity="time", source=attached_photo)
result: 9:24
